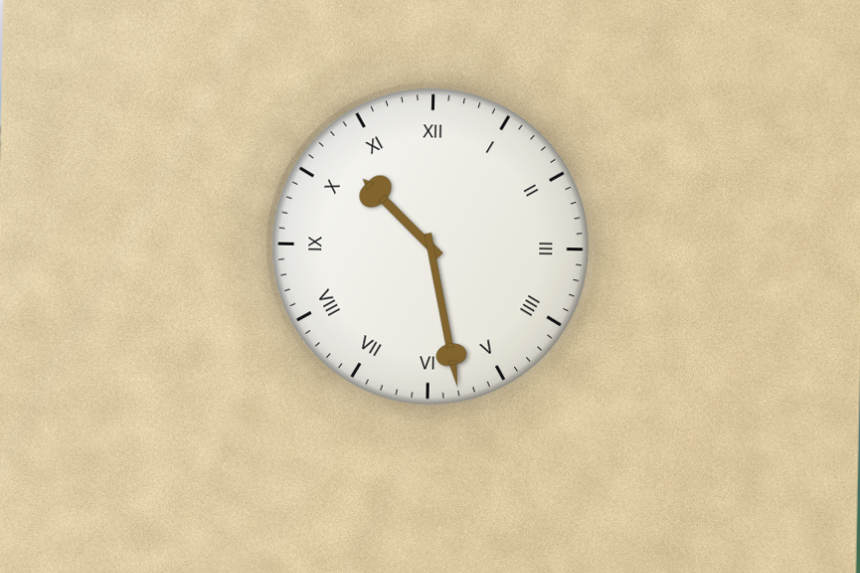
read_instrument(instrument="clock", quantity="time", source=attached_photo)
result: 10:28
